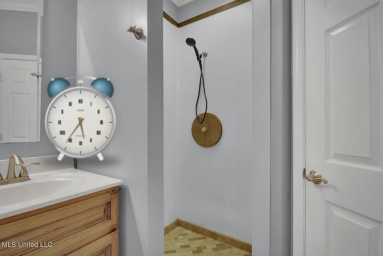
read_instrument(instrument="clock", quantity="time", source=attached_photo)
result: 5:36
